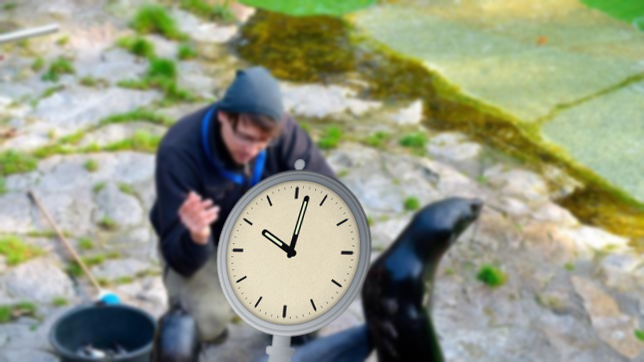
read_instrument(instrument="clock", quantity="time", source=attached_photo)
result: 10:02
